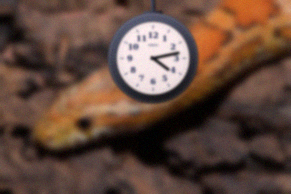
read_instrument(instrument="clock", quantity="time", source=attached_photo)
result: 4:13
